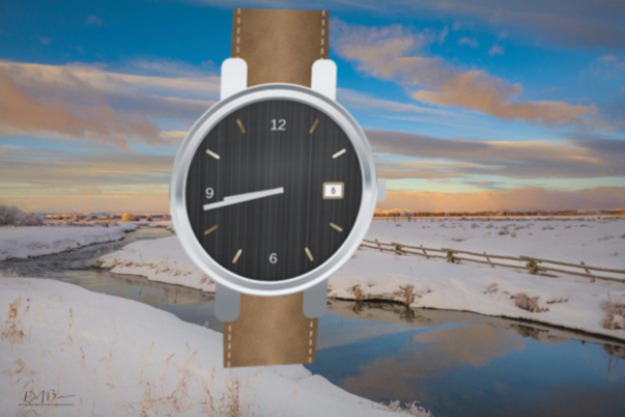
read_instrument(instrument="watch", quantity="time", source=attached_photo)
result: 8:43
